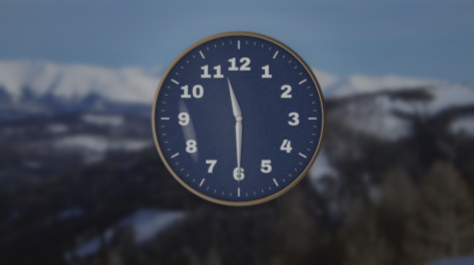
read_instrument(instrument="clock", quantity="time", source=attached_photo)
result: 11:30
